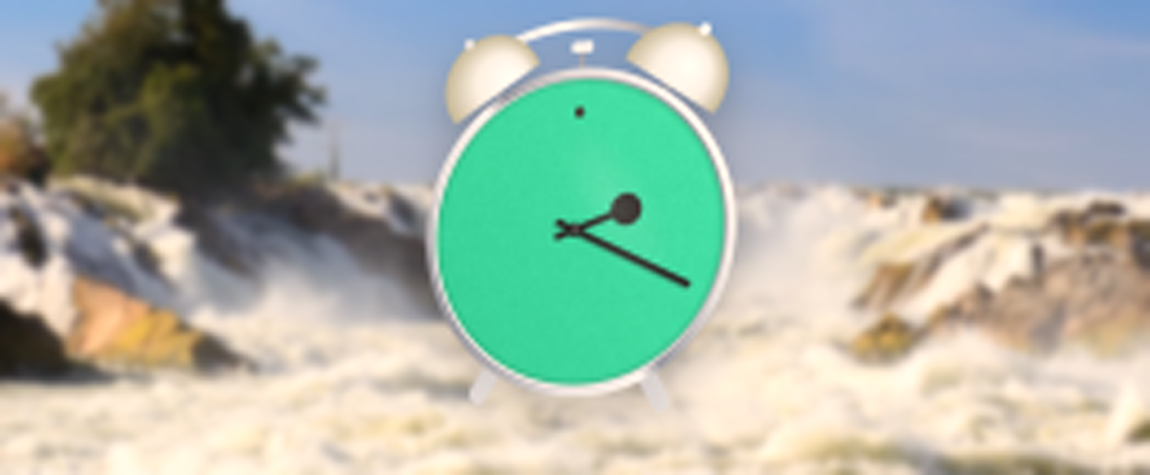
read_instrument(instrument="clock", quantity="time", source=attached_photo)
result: 2:19
